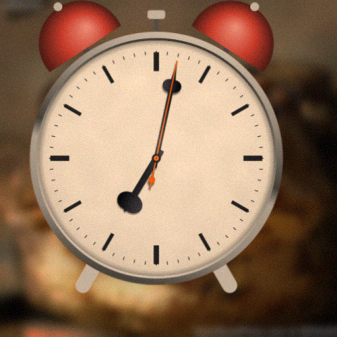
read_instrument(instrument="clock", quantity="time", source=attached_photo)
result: 7:02:02
